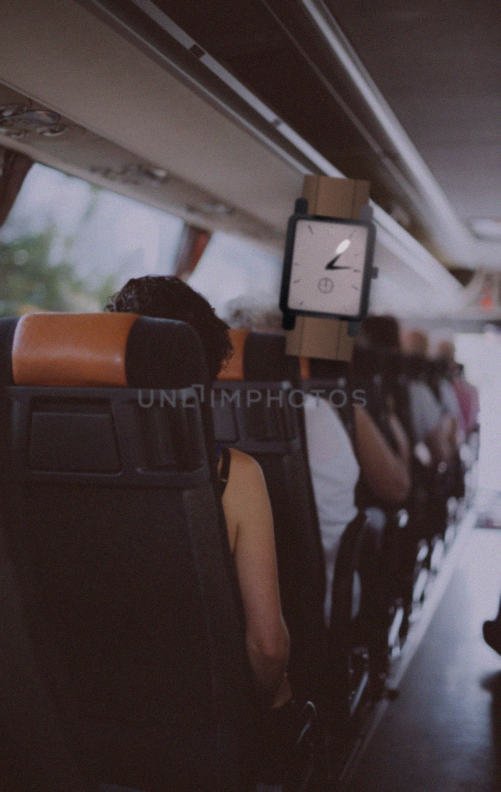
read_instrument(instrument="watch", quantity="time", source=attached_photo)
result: 1:14
